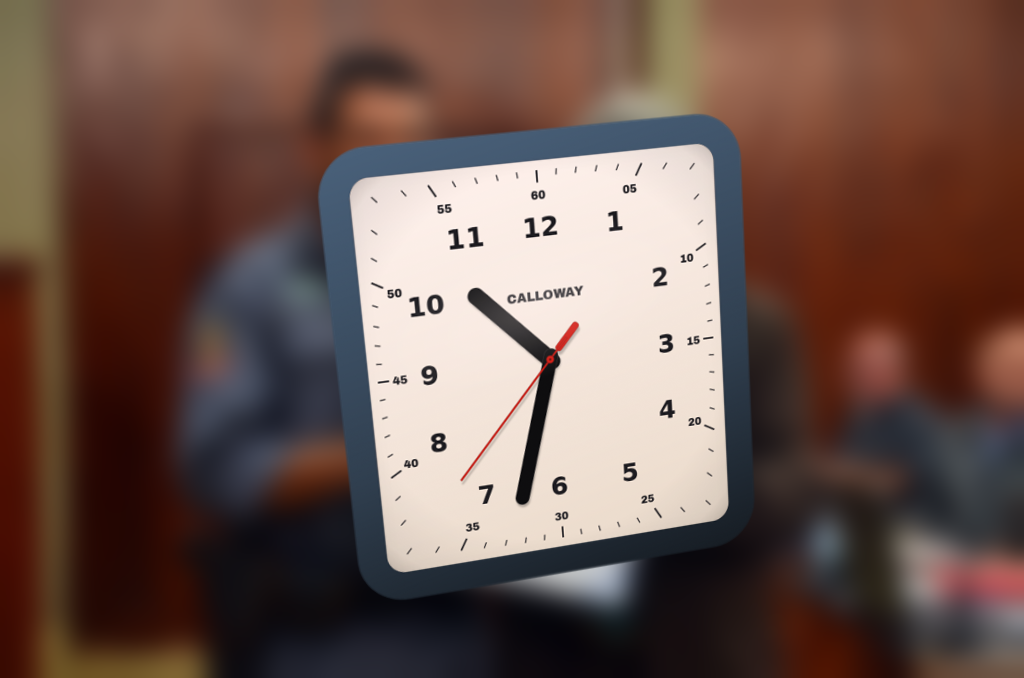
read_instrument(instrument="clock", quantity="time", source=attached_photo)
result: 10:32:37
